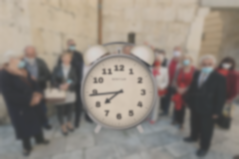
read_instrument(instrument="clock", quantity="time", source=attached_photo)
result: 7:44
